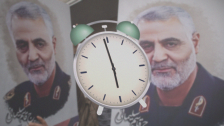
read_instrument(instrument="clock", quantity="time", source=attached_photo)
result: 5:59
